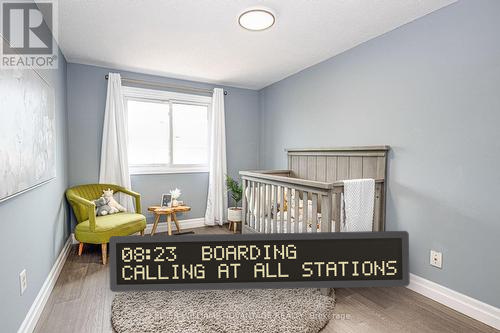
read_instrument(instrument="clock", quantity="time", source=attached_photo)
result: 8:23
